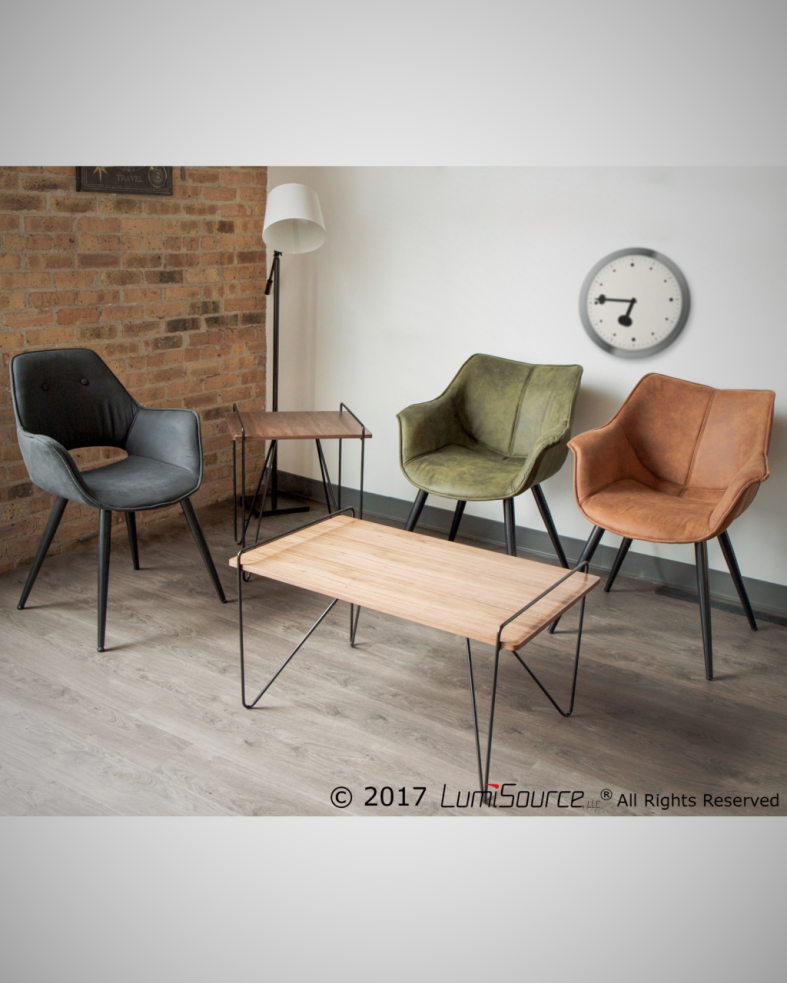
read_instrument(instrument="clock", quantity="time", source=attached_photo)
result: 6:46
